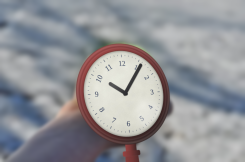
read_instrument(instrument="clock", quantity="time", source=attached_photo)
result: 10:06
